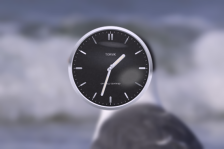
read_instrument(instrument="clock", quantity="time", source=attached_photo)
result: 1:33
